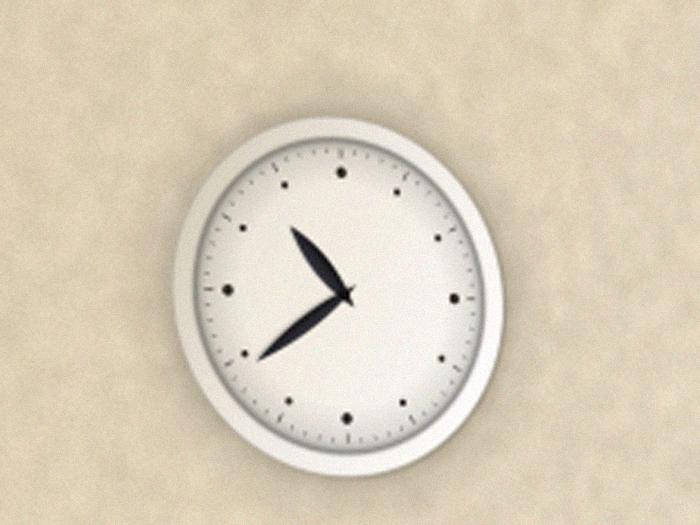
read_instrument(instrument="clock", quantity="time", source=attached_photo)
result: 10:39
